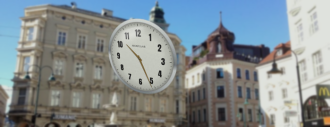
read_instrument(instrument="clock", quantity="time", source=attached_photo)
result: 10:26
